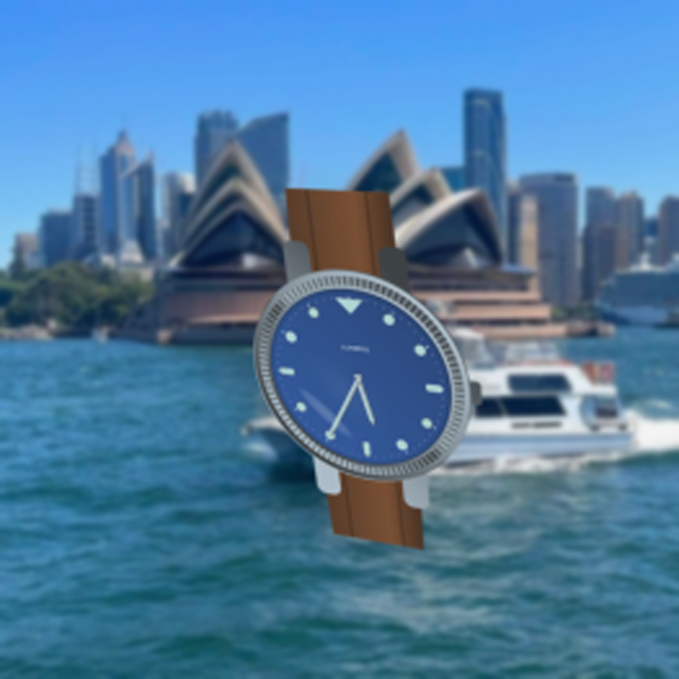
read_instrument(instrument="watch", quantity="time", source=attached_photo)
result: 5:35
